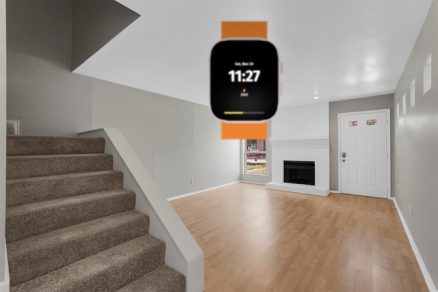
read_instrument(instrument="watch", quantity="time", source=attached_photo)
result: 11:27
